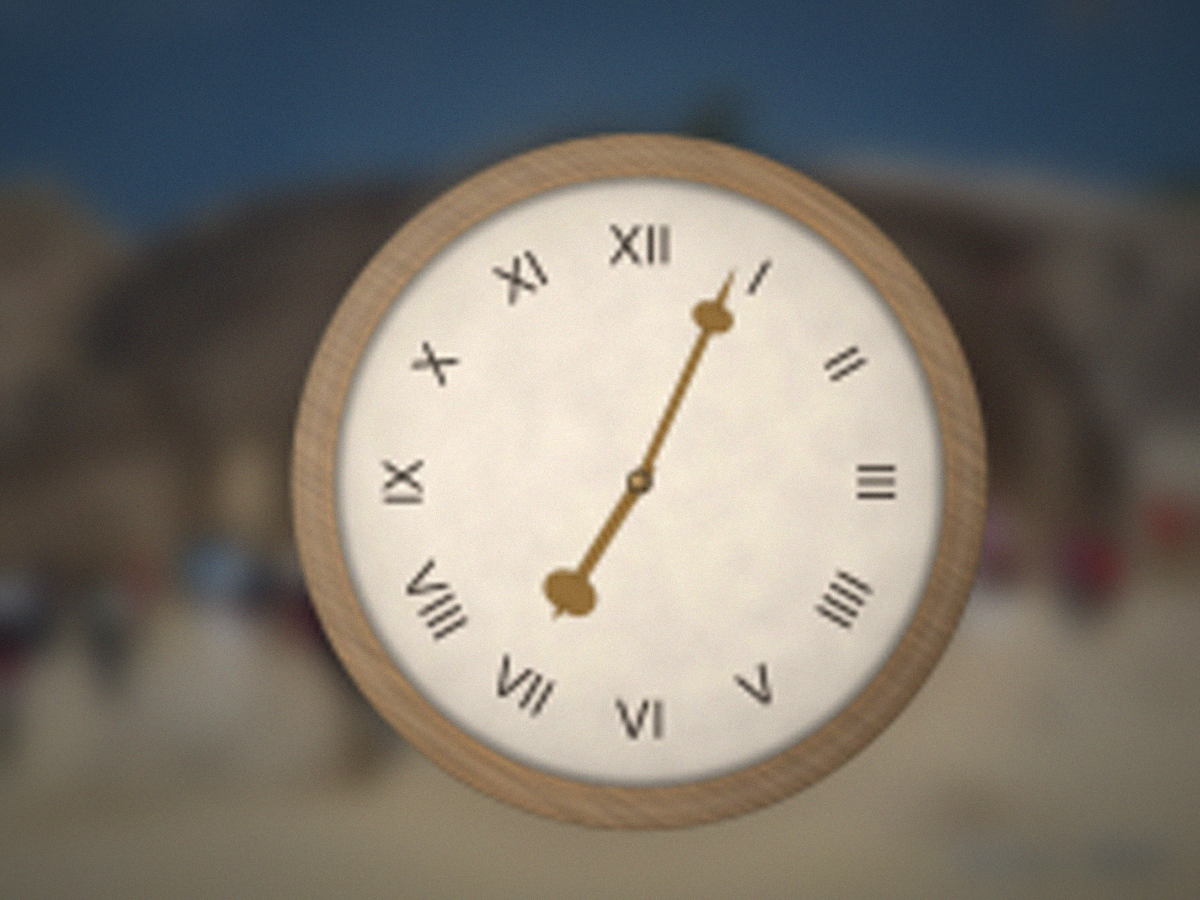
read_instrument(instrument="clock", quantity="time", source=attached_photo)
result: 7:04
